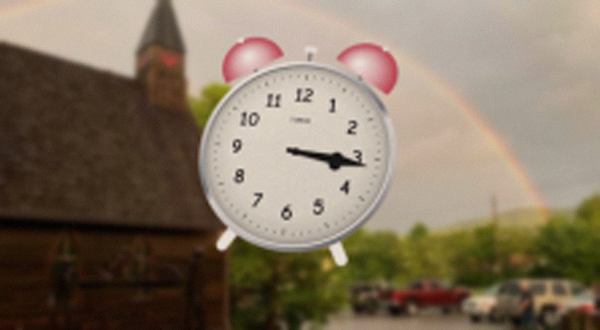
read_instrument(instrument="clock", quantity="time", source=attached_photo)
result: 3:16
